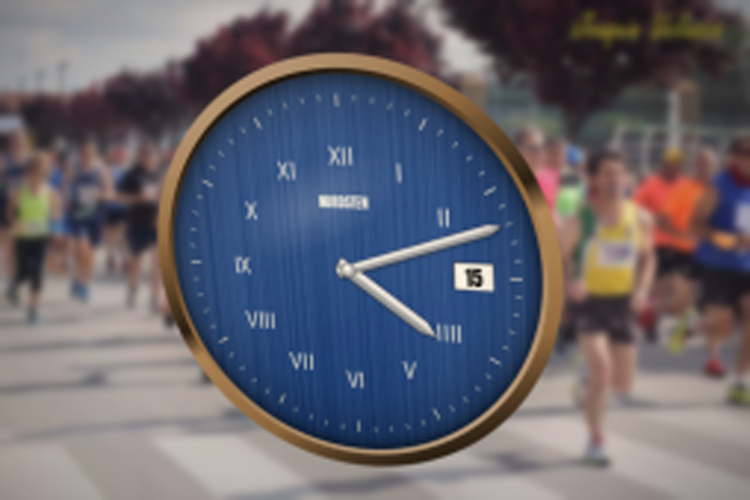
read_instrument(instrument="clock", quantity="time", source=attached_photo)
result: 4:12
